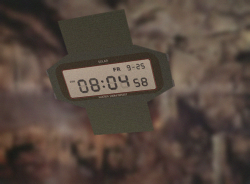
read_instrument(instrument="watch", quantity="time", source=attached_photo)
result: 8:04:58
